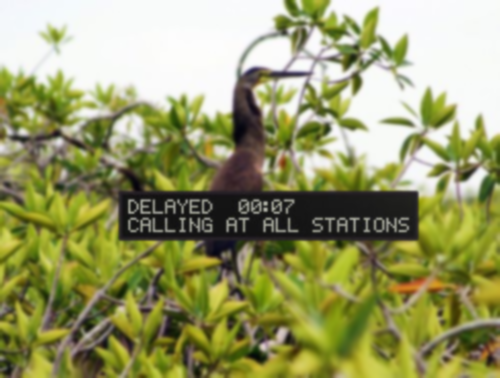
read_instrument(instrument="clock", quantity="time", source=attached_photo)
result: 0:07
